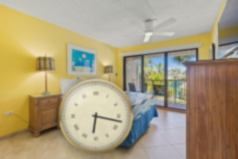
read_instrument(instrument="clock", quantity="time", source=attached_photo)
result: 6:17
